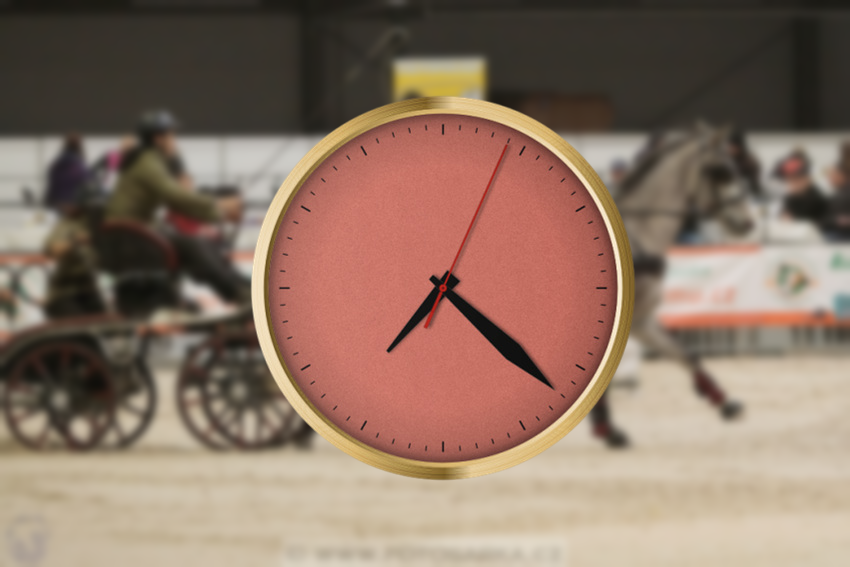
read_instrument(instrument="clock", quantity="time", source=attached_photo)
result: 7:22:04
